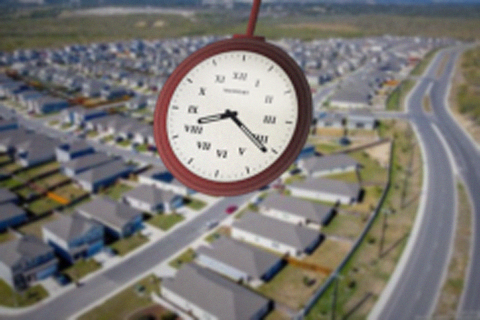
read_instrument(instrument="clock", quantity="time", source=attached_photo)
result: 8:21
